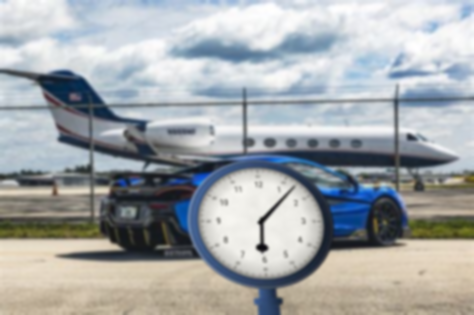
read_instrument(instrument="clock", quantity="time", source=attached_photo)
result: 6:07
